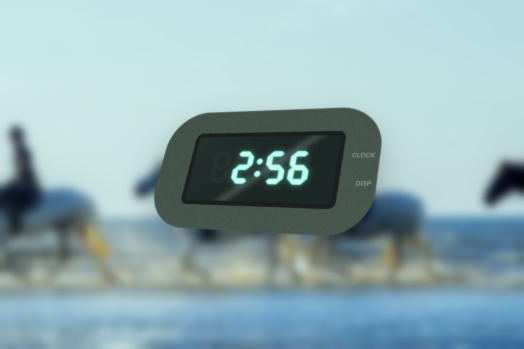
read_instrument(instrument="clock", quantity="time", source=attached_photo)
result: 2:56
